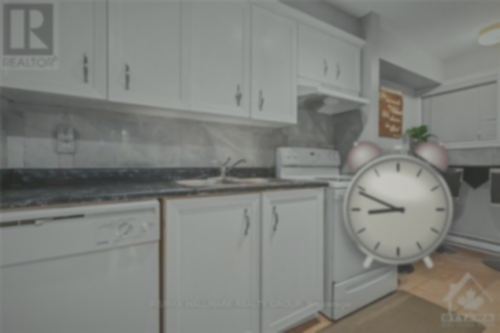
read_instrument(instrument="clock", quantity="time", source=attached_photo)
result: 8:49
